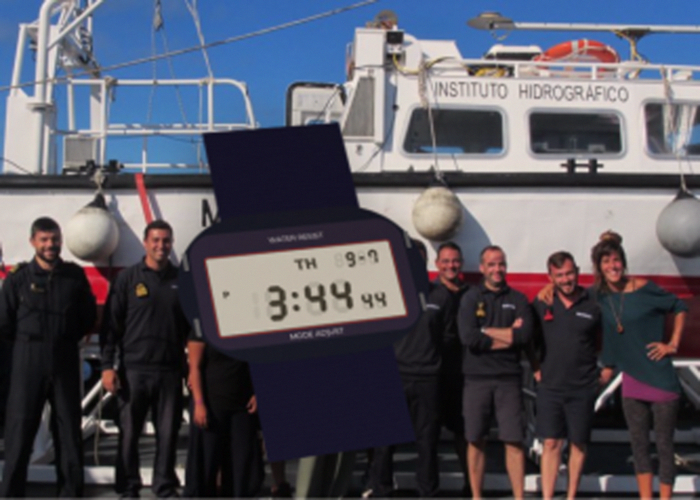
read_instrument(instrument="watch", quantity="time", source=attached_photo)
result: 3:44:44
